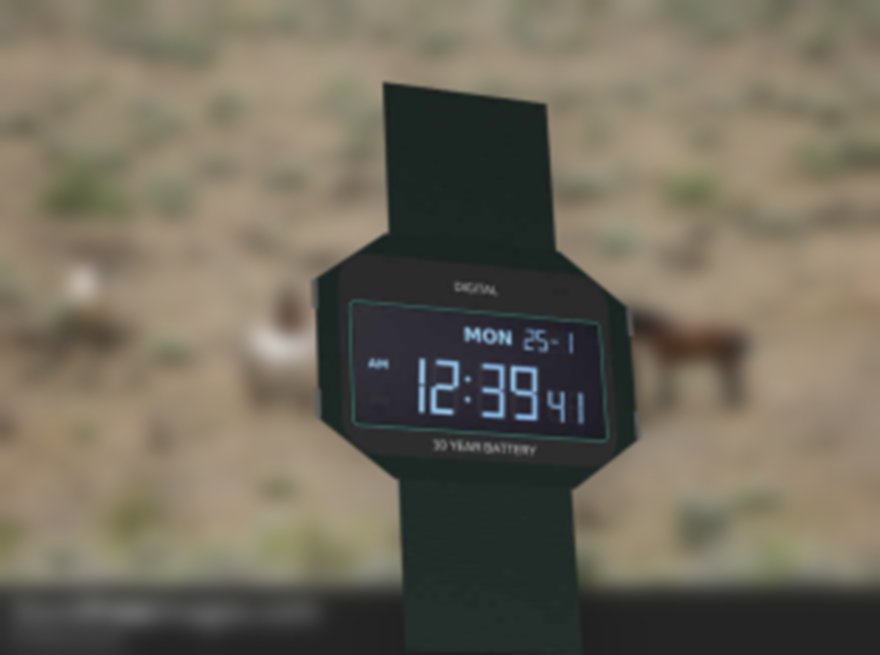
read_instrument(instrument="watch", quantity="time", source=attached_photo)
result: 12:39:41
